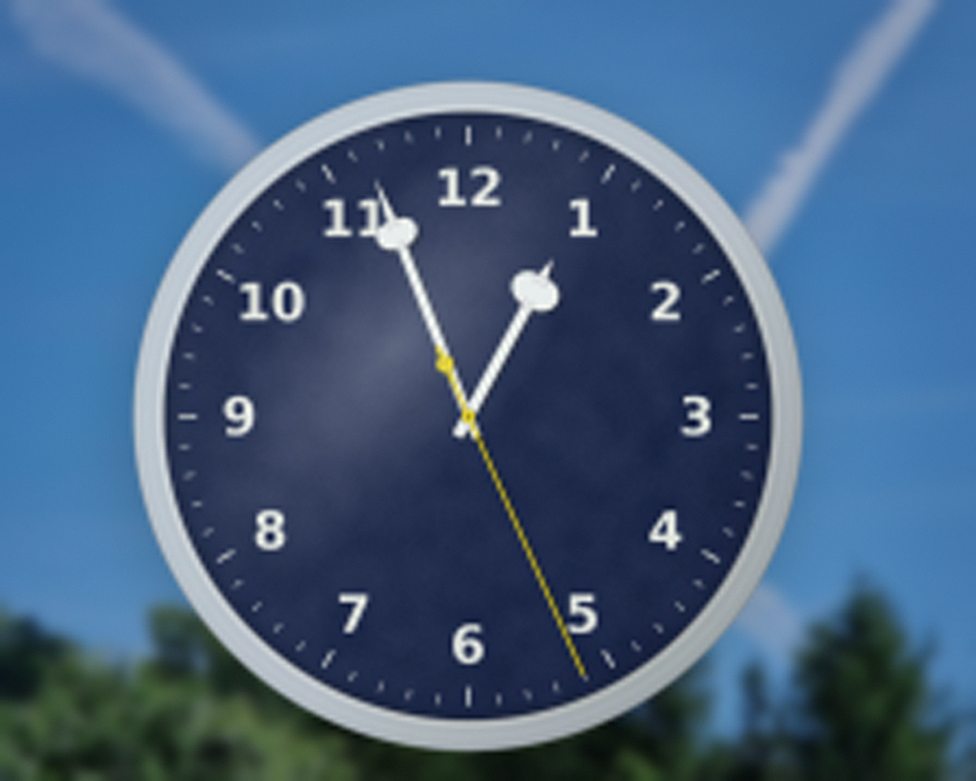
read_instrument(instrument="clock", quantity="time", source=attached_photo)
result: 12:56:26
